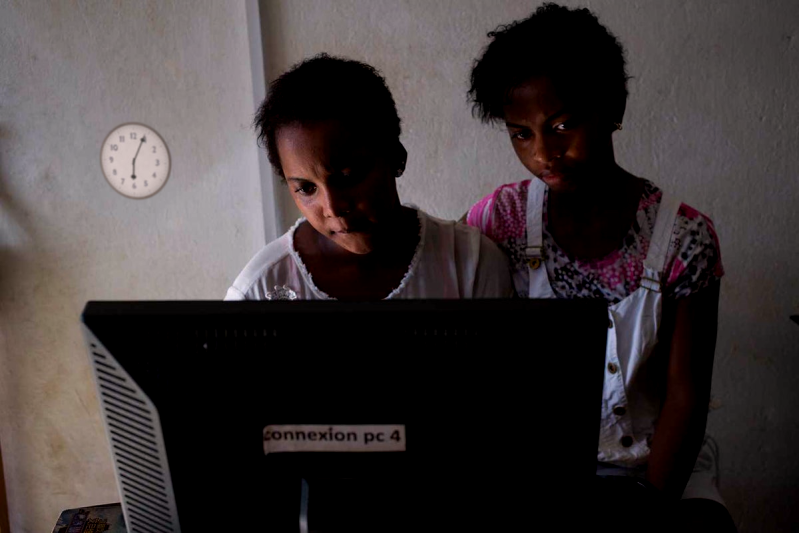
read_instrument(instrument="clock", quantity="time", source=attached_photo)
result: 6:04
